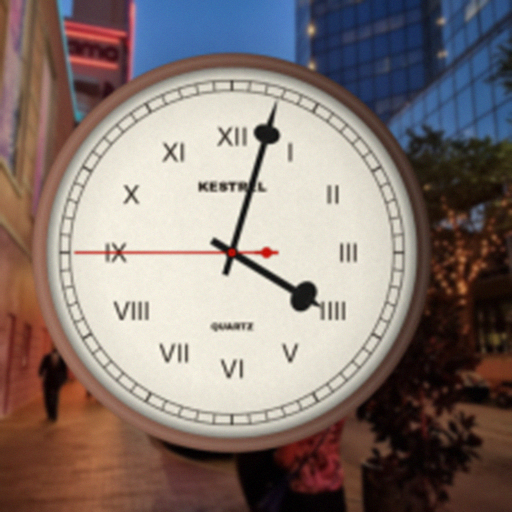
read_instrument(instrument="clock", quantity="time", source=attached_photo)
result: 4:02:45
